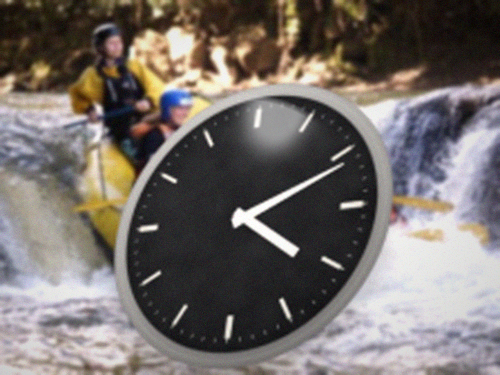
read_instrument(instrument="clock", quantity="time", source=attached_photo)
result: 4:11
